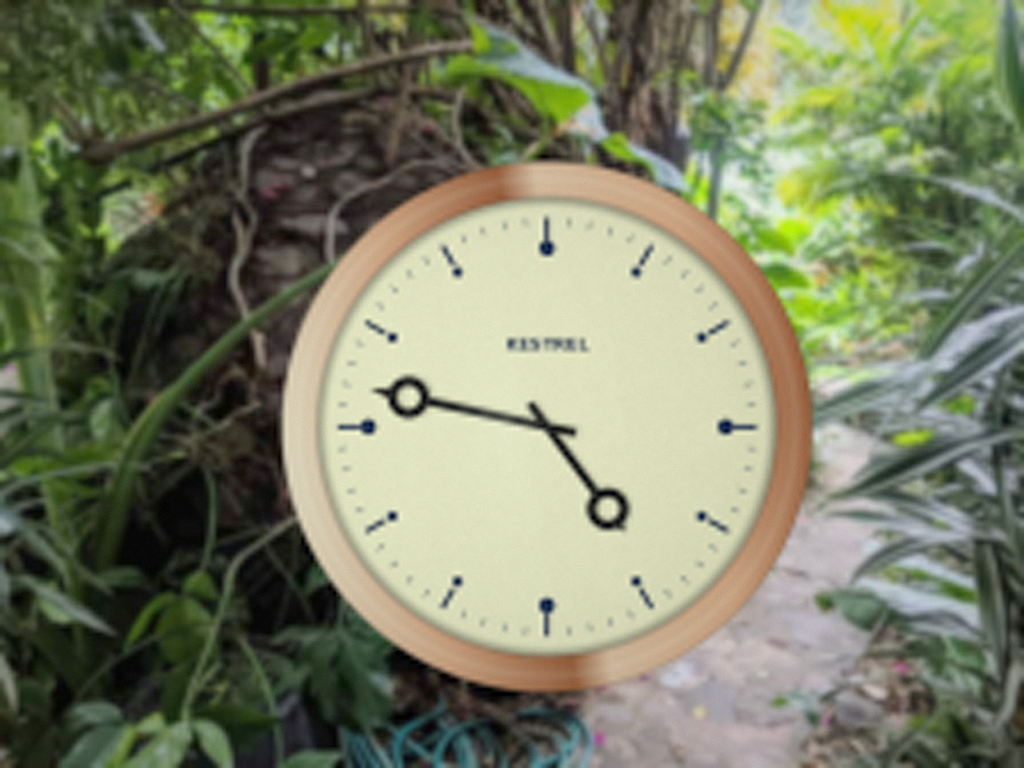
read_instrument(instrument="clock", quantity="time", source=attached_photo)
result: 4:47
